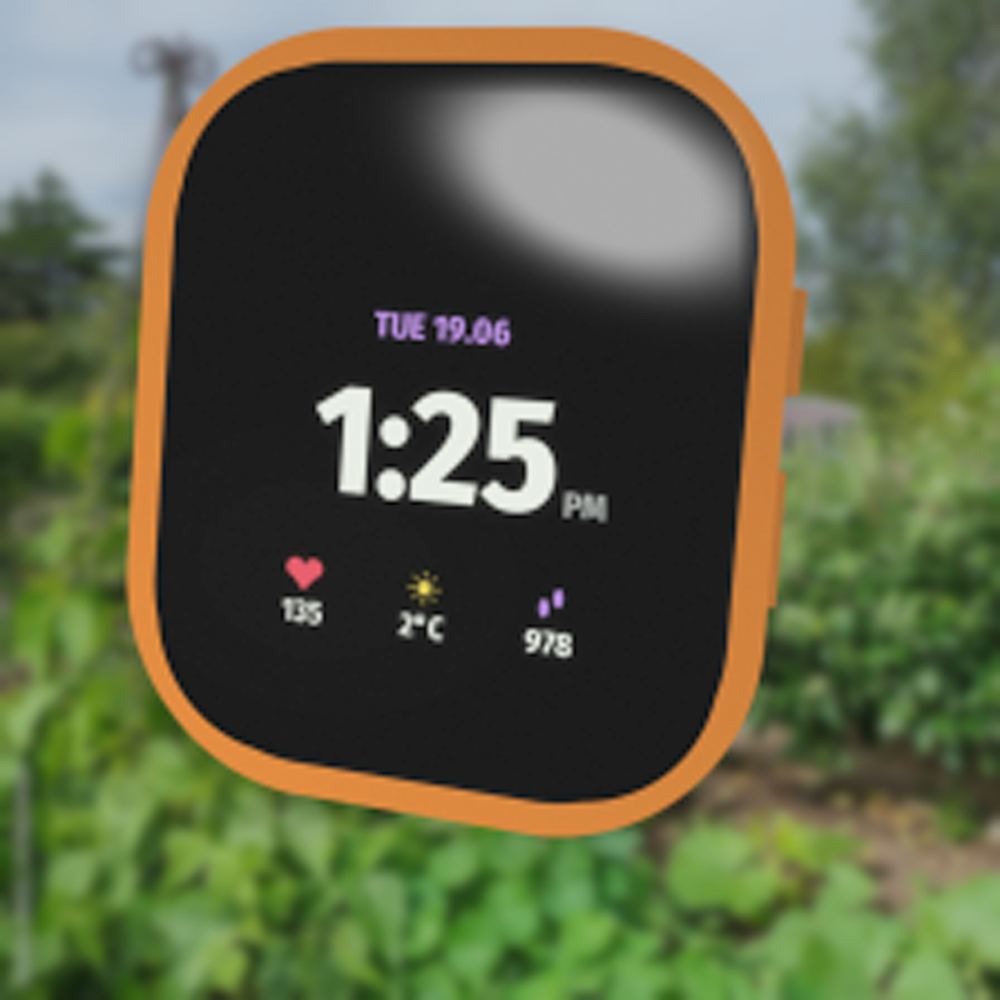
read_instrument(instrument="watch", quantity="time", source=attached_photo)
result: 1:25
